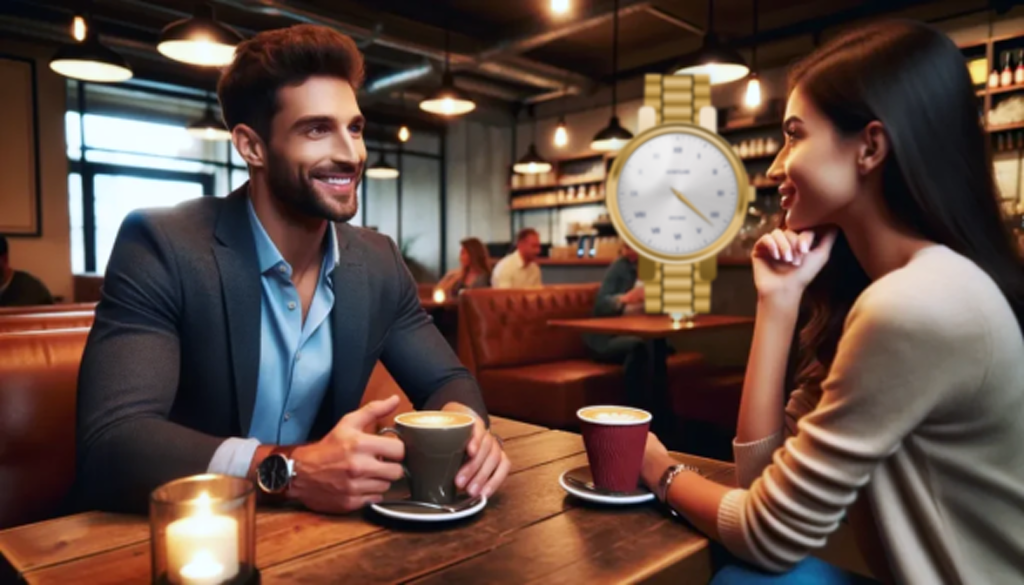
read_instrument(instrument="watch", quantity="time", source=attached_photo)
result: 4:22
